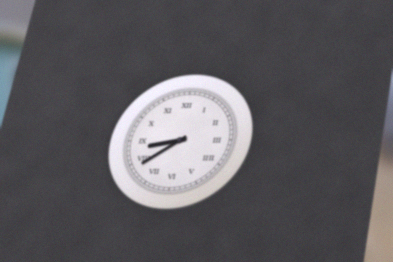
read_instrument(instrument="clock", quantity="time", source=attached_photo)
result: 8:39
